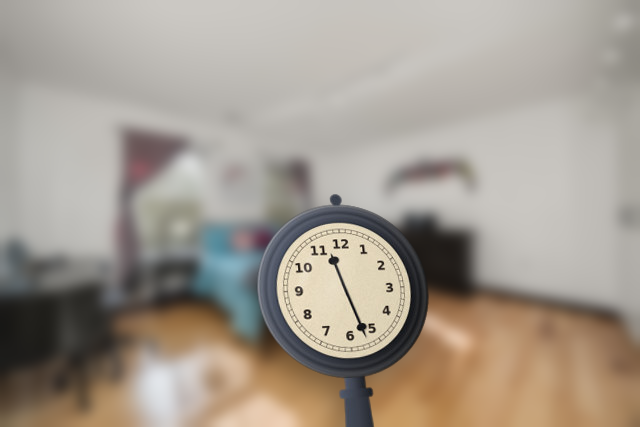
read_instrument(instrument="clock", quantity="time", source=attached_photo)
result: 11:27
